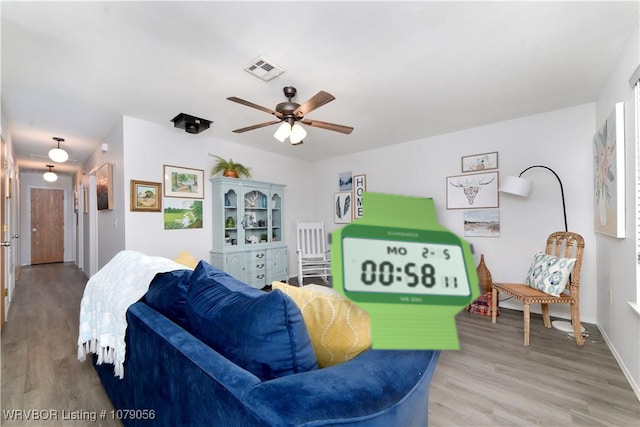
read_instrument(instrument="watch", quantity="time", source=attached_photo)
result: 0:58:11
